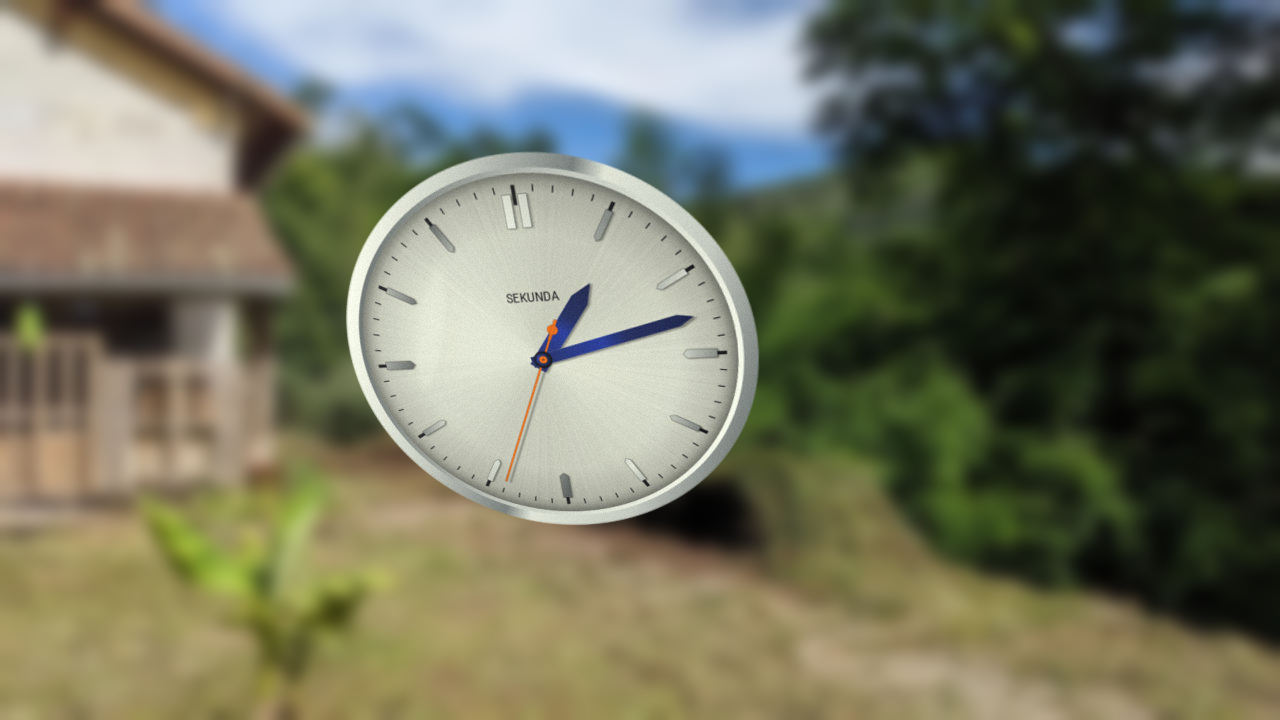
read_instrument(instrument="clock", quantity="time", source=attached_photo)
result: 1:12:34
